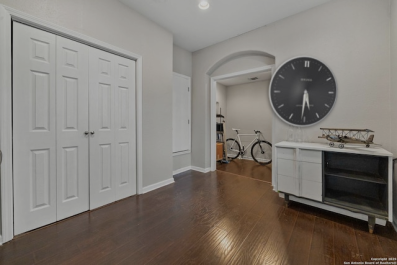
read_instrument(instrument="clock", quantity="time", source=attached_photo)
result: 5:31
